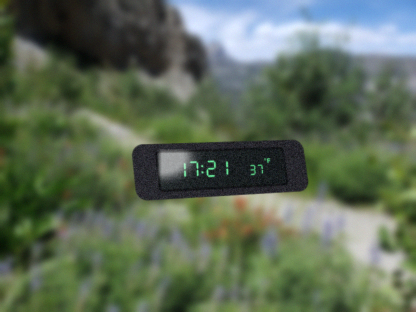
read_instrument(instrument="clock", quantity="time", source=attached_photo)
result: 17:21
